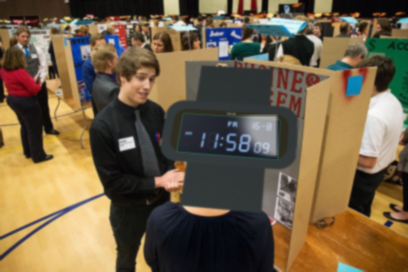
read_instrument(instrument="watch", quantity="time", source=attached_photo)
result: 11:58:09
